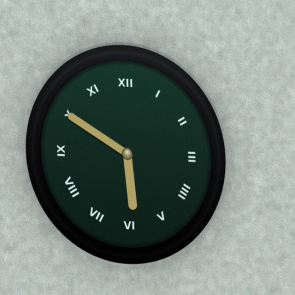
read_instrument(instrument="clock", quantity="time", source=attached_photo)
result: 5:50
